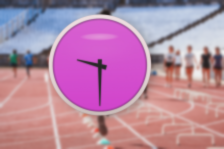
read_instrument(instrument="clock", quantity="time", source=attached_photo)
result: 9:30
